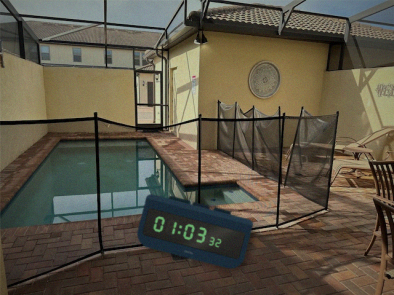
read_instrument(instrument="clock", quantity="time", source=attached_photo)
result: 1:03:32
